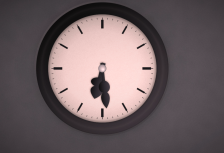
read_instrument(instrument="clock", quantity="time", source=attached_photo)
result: 6:29
